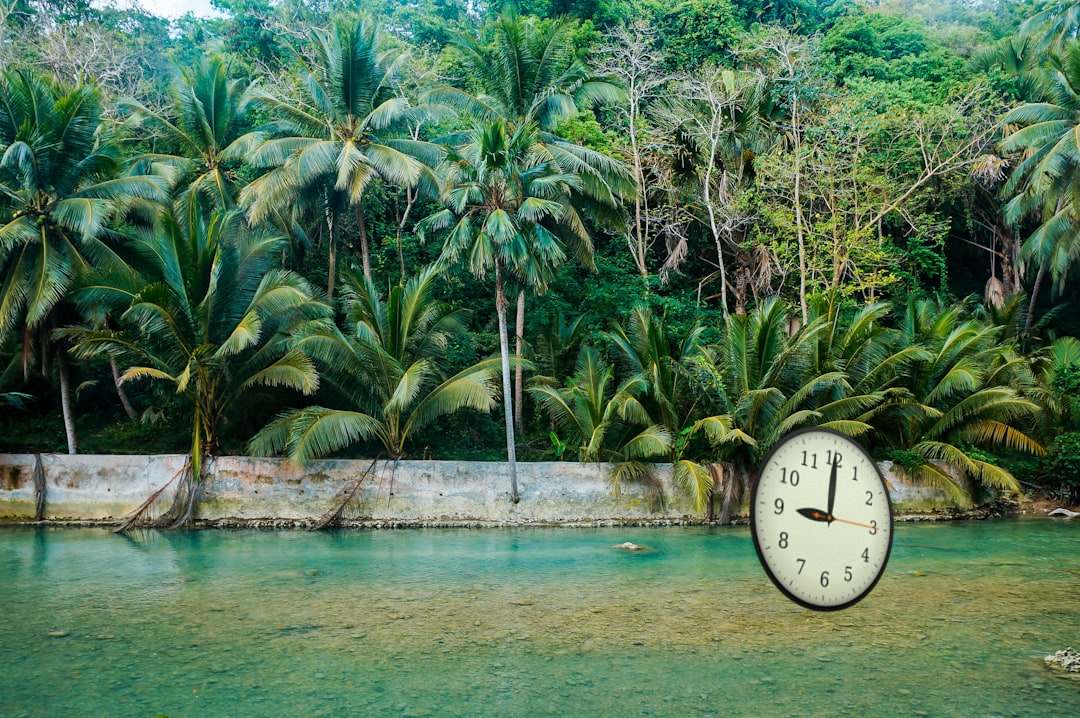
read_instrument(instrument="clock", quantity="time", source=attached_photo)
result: 9:00:15
